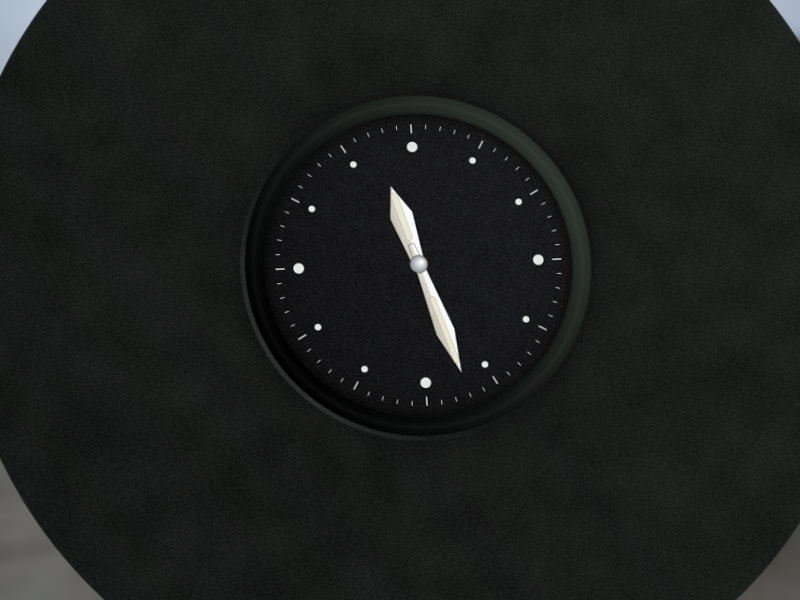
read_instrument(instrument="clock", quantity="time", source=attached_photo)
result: 11:27
